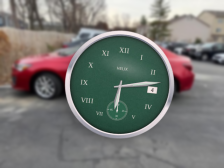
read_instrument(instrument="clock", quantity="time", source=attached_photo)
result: 6:13
